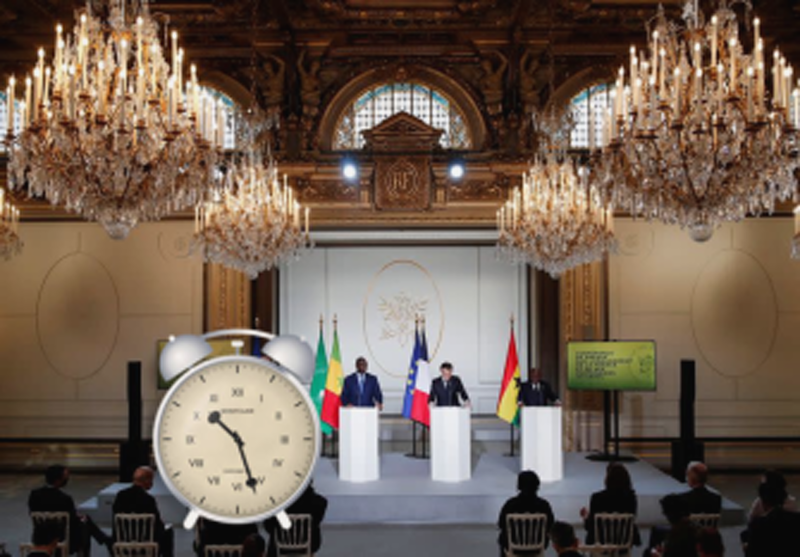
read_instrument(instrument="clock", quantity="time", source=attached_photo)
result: 10:27
